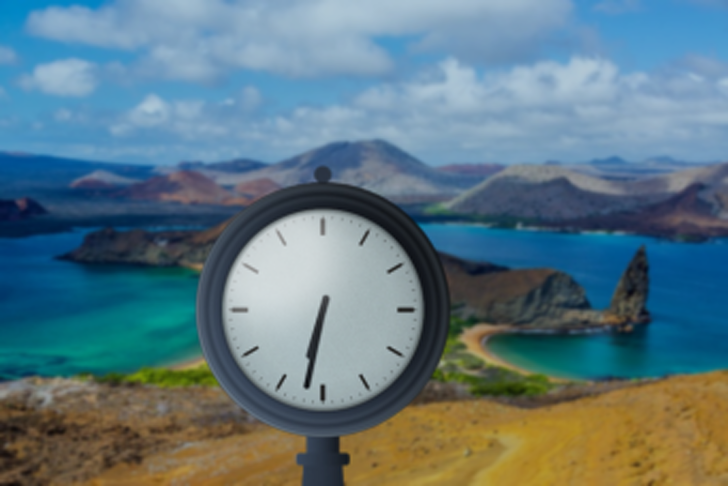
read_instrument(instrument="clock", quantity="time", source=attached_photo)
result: 6:32
